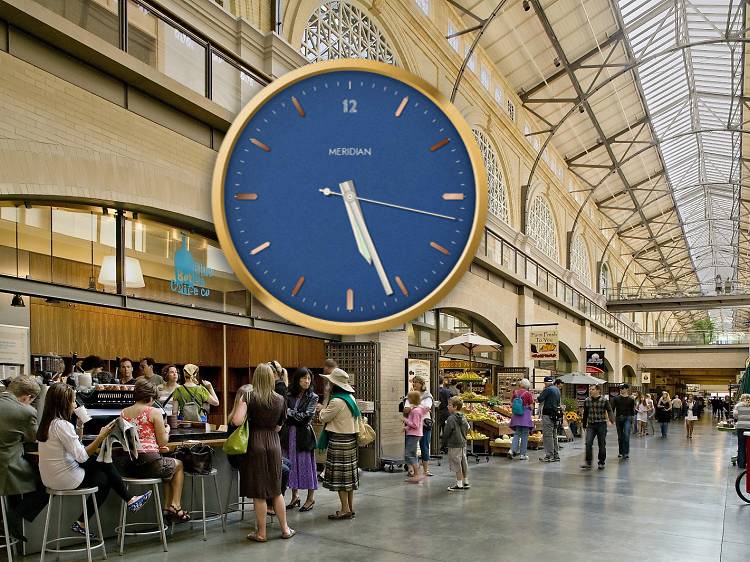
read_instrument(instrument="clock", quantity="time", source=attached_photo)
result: 5:26:17
